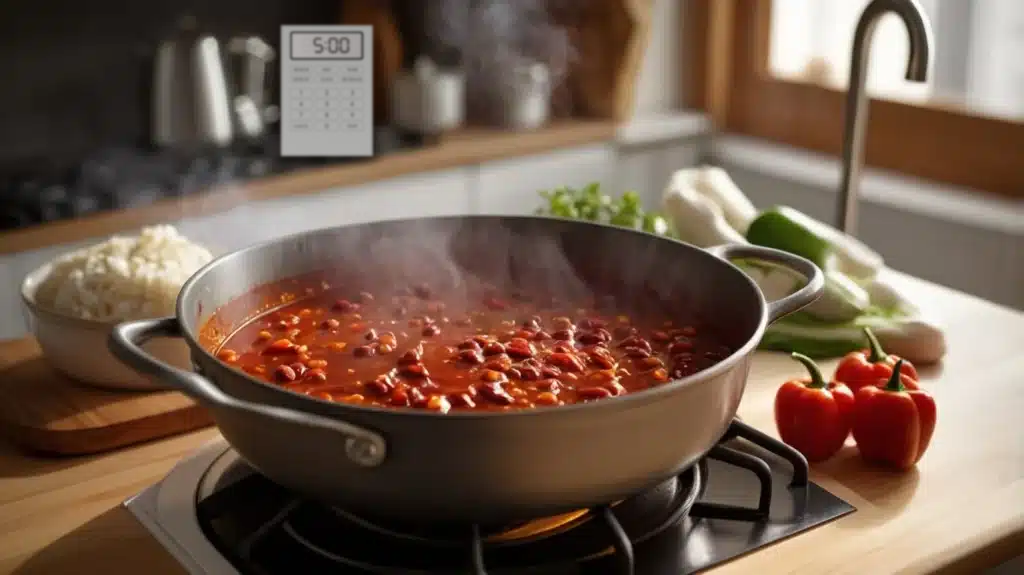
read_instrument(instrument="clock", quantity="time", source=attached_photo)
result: 5:00
